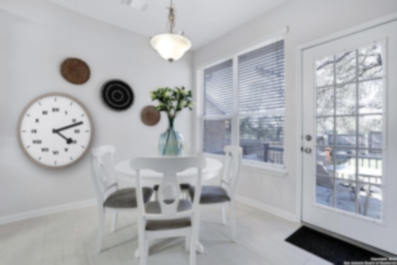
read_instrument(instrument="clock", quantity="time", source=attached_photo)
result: 4:12
